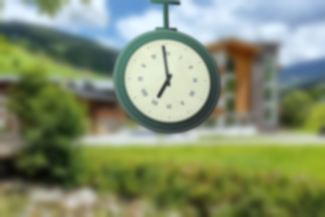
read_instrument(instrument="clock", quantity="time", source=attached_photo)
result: 6:59
